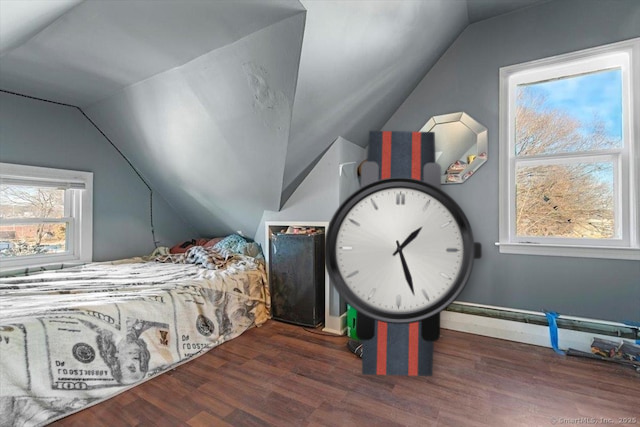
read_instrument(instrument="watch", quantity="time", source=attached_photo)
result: 1:27
